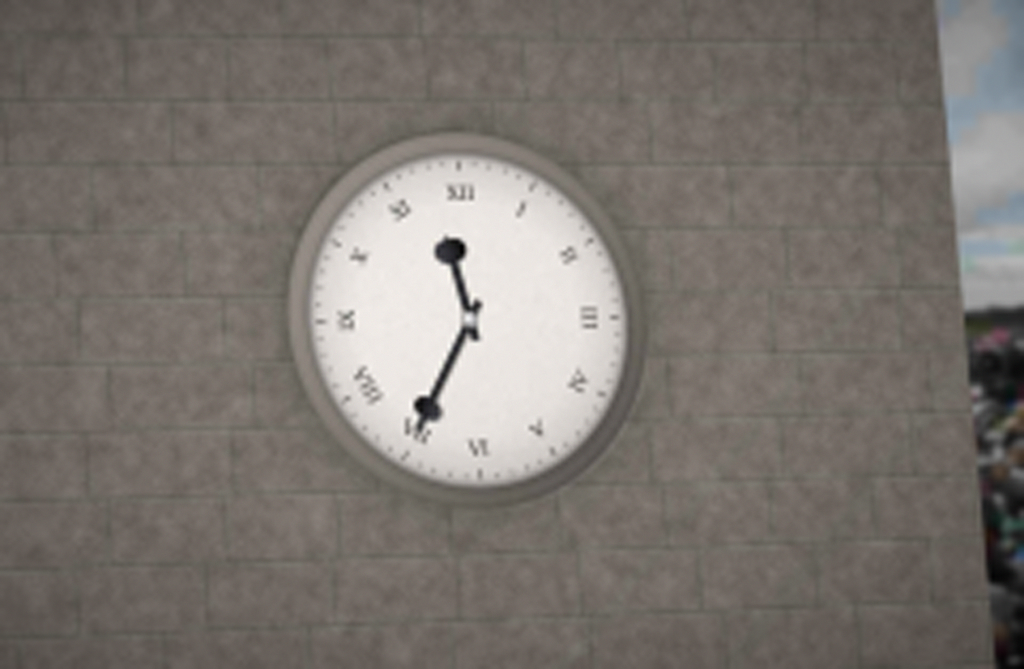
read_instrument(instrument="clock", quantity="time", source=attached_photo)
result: 11:35
